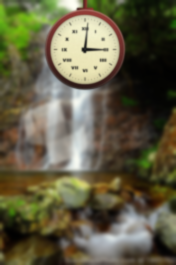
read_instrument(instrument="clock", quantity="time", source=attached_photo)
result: 3:01
